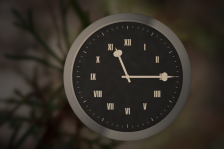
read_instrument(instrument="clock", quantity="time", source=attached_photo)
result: 11:15
